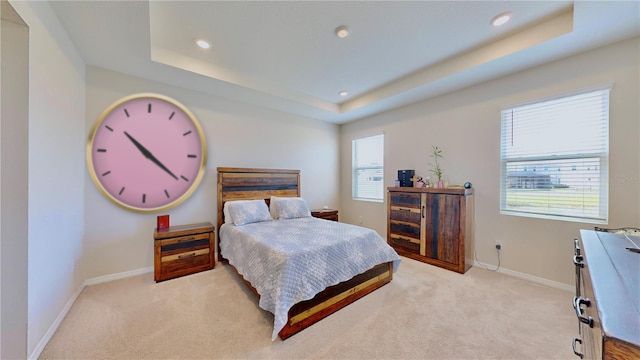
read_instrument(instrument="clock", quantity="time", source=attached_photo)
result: 10:21
